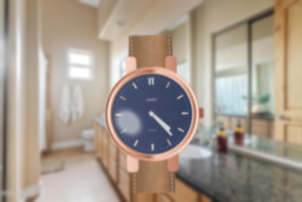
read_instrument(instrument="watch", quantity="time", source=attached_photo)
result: 4:23
